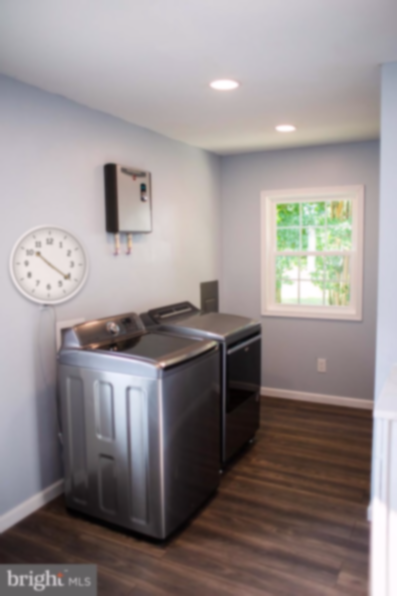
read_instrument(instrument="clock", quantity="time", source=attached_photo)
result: 10:21
